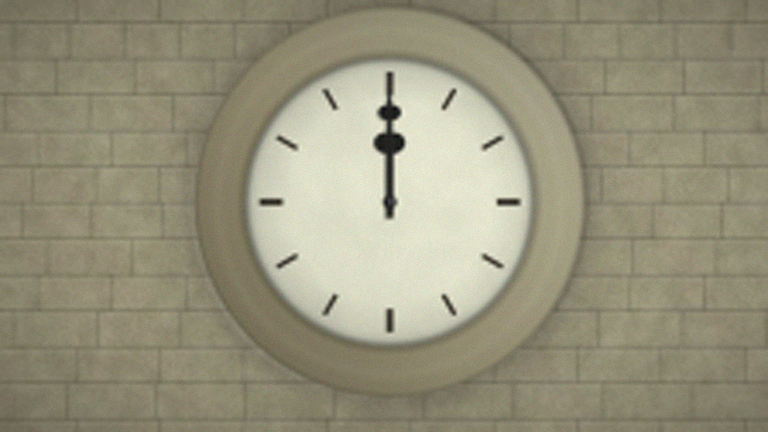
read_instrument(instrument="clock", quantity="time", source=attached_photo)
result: 12:00
